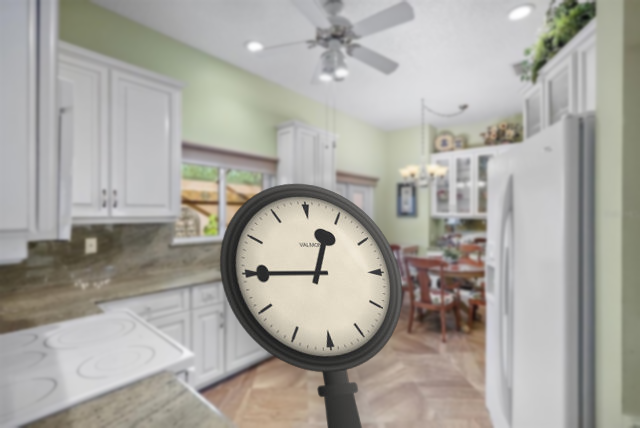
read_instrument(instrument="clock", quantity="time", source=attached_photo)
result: 12:45
